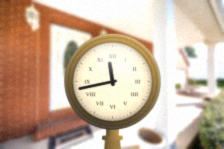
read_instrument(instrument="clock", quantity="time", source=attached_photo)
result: 11:43
